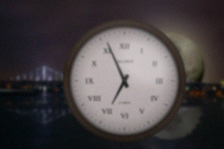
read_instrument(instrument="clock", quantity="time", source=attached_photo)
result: 6:56
